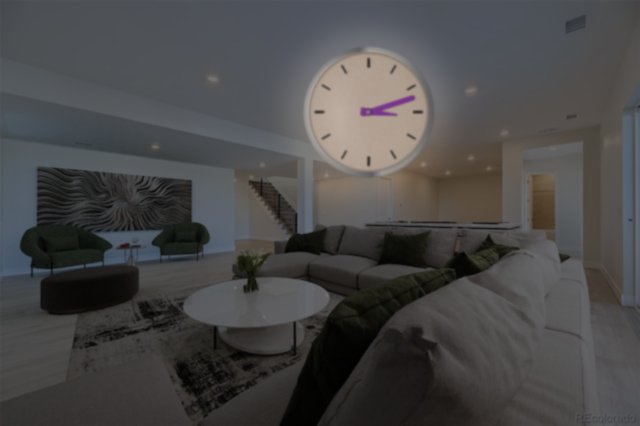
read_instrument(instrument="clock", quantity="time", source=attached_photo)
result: 3:12
